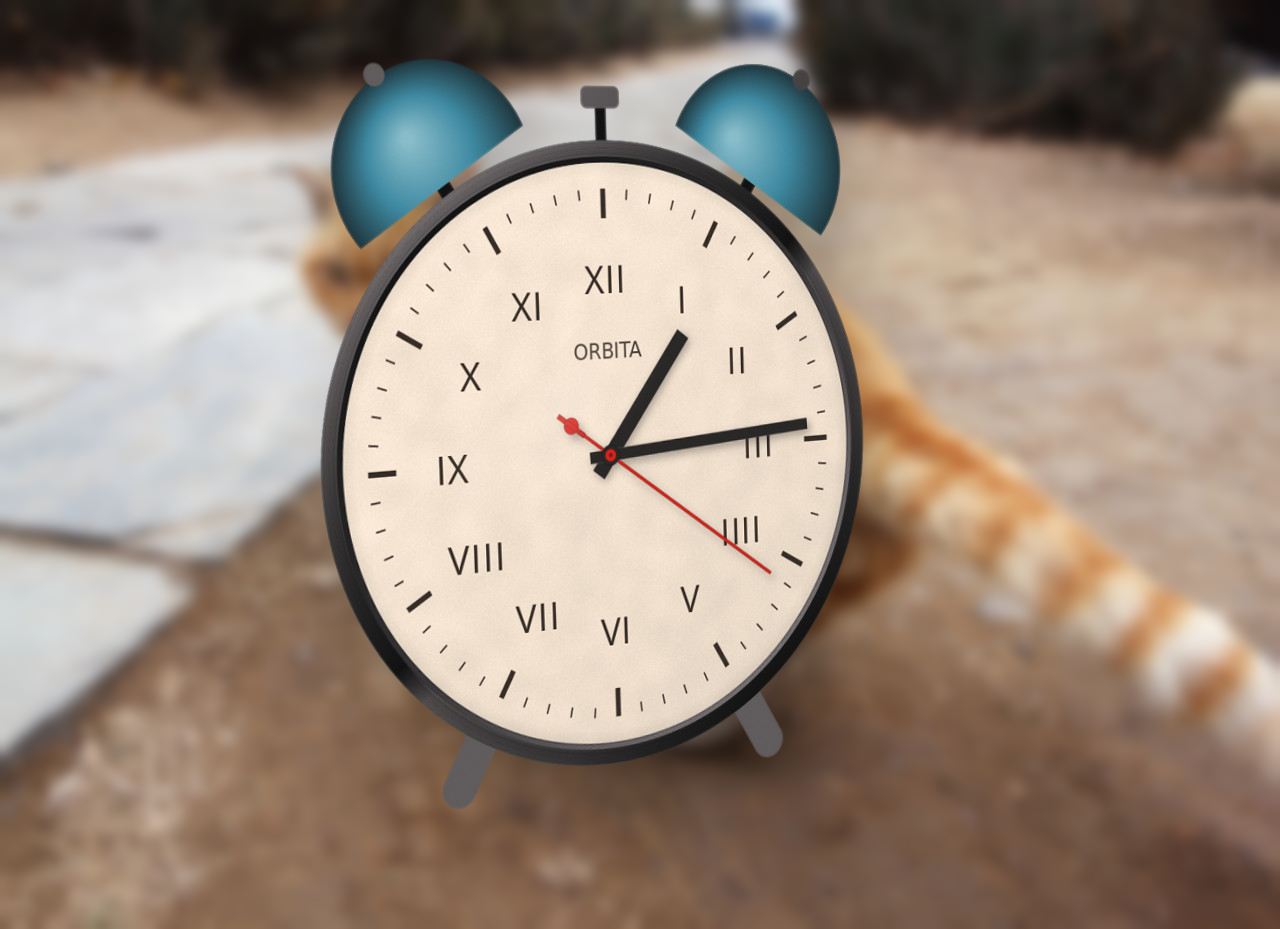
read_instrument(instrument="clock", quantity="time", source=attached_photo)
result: 1:14:21
